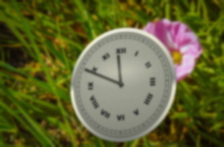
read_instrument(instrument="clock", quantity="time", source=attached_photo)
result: 11:49
